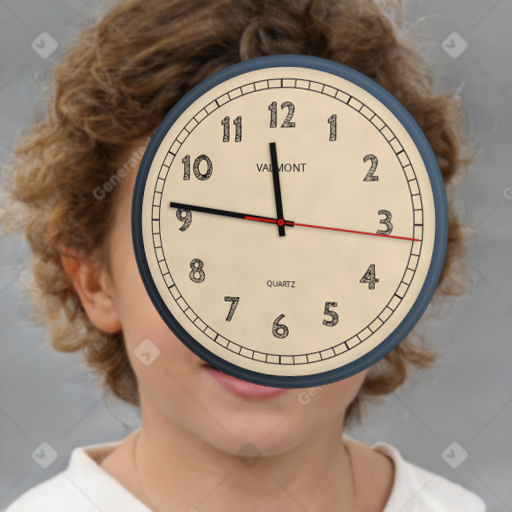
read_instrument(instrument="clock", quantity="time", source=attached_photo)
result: 11:46:16
